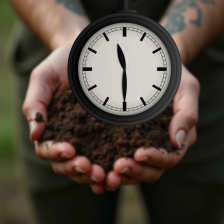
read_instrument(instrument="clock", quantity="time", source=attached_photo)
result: 11:30
